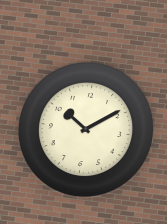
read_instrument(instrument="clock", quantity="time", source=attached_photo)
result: 10:09
